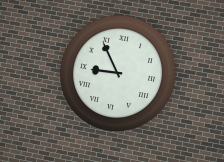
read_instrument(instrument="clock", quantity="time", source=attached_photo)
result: 8:54
